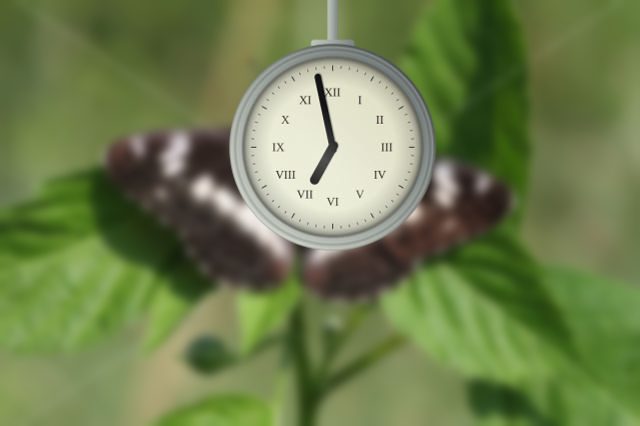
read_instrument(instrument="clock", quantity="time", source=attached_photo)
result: 6:58
